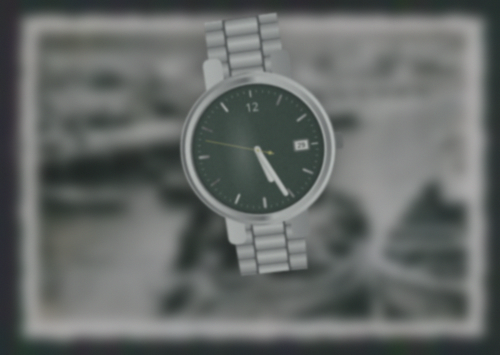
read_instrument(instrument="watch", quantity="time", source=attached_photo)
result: 5:25:48
